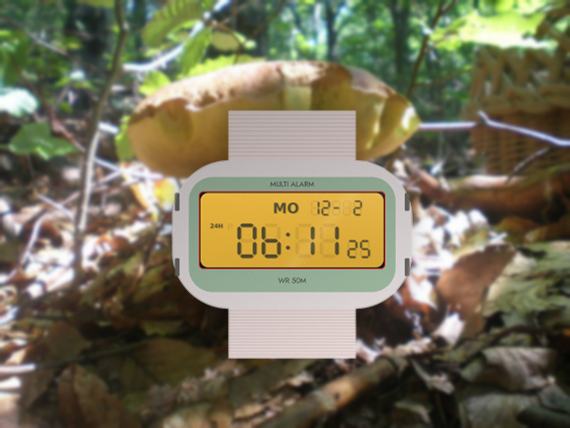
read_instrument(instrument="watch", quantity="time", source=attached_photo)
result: 6:11:25
